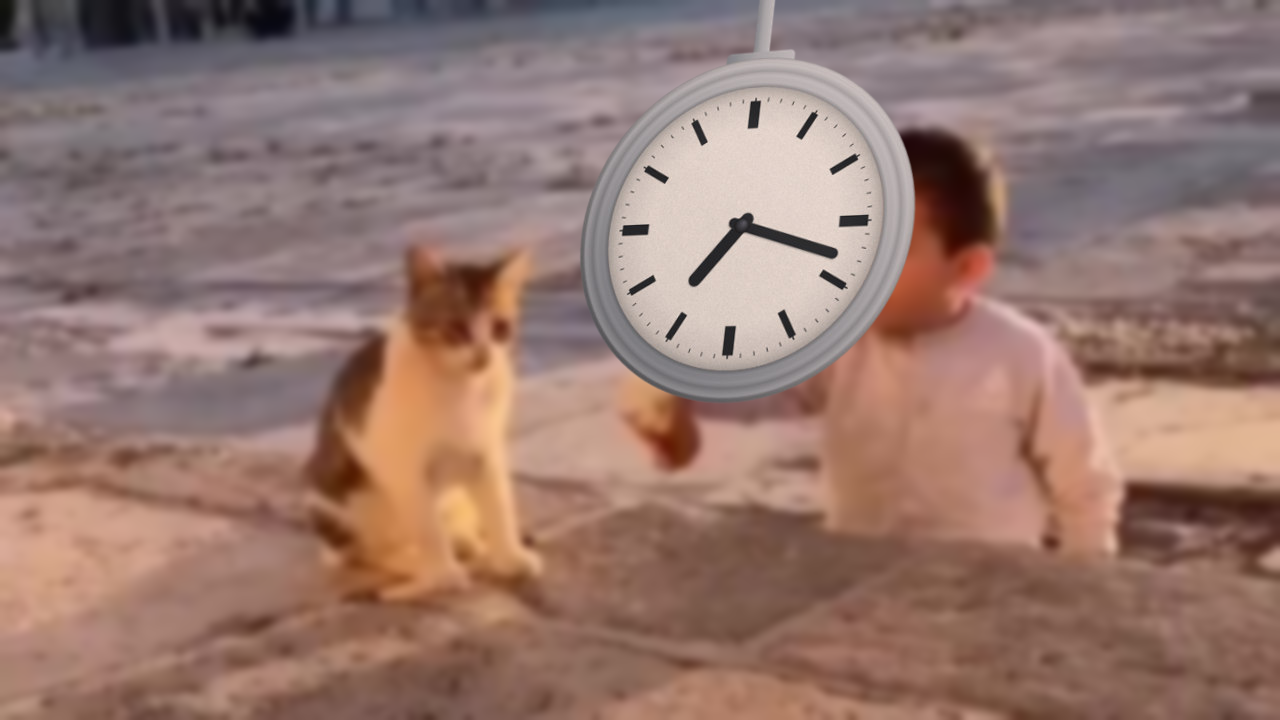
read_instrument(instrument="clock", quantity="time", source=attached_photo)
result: 7:18
